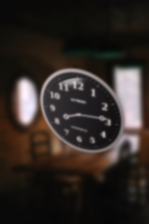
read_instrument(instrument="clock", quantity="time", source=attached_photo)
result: 8:14
